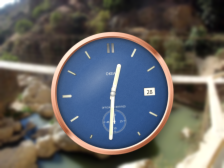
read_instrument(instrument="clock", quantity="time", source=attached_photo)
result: 12:31
